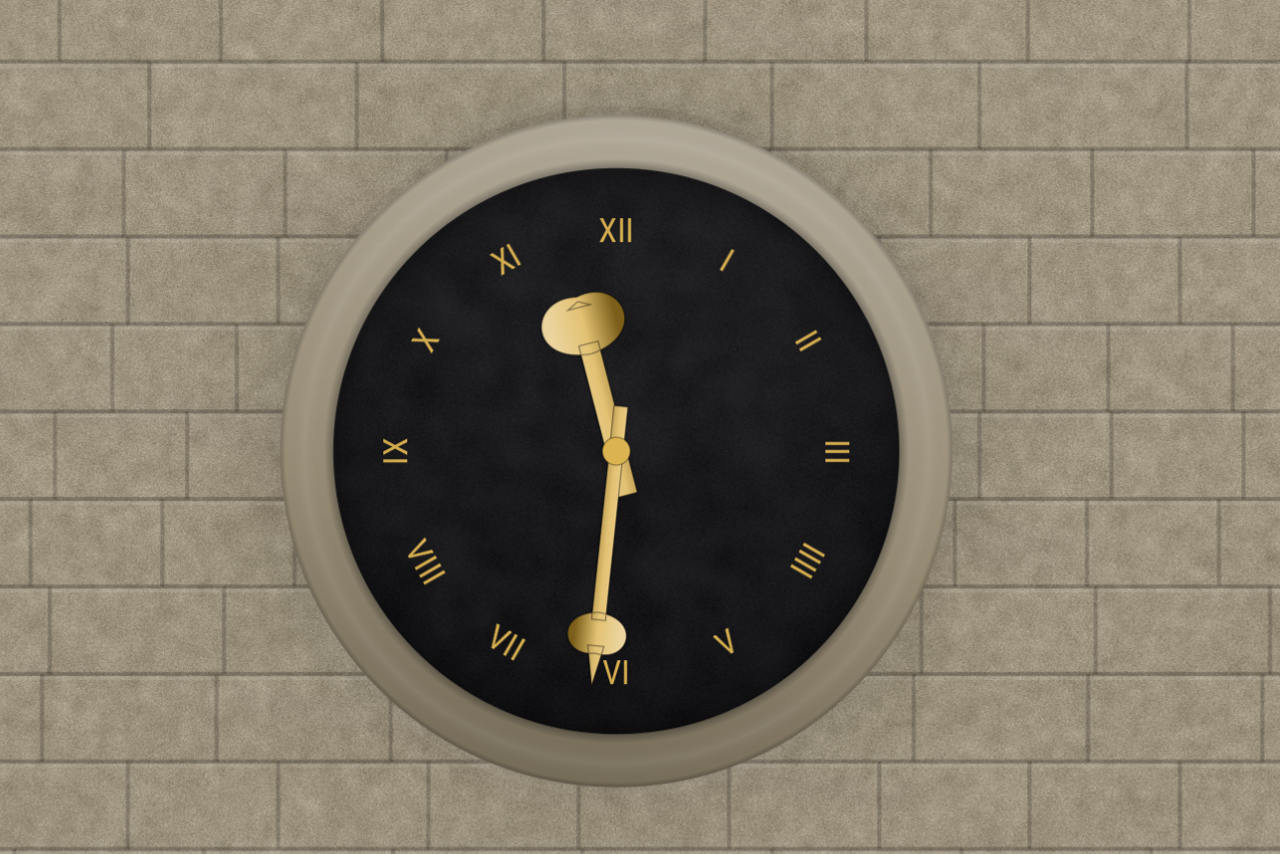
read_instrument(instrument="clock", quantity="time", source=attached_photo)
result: 11:31
